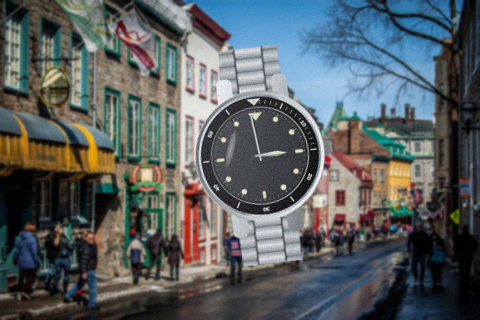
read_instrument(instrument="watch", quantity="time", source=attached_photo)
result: 2:59
